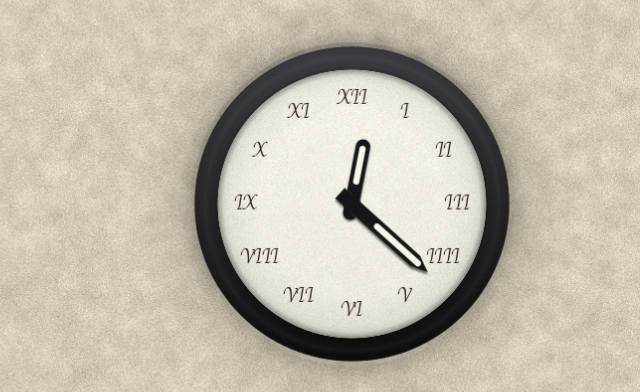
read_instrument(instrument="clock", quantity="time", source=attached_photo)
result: 12:22
